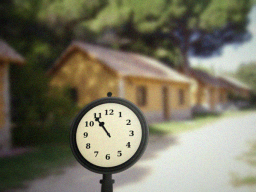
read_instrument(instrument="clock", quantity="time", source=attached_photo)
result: 10:54
